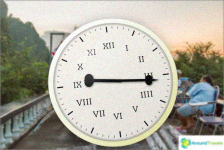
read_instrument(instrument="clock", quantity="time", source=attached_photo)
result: 9:16
